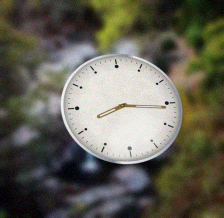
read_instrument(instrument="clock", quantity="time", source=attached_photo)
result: 8:16
